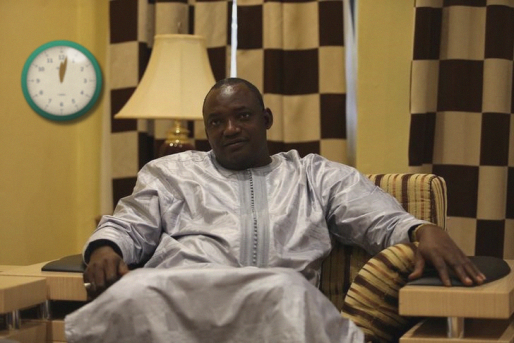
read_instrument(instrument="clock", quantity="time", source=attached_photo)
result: 12:02
